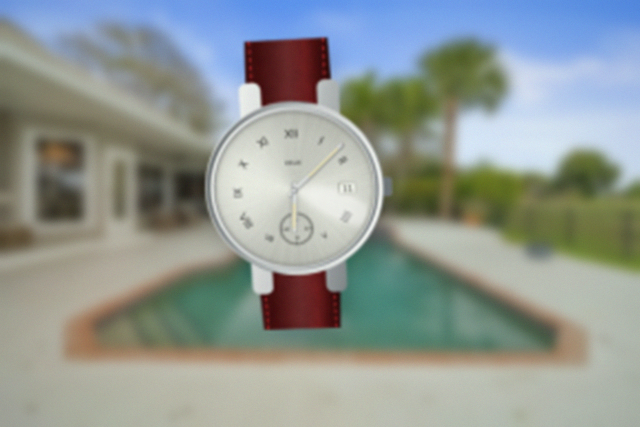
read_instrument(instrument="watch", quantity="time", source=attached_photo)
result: 6:08
